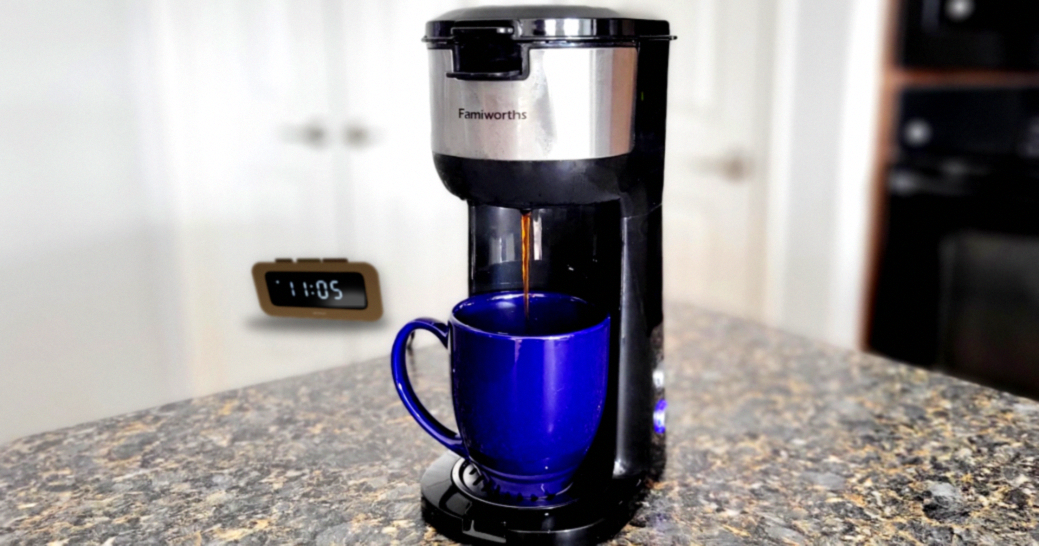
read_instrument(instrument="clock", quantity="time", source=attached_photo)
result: 11:05
